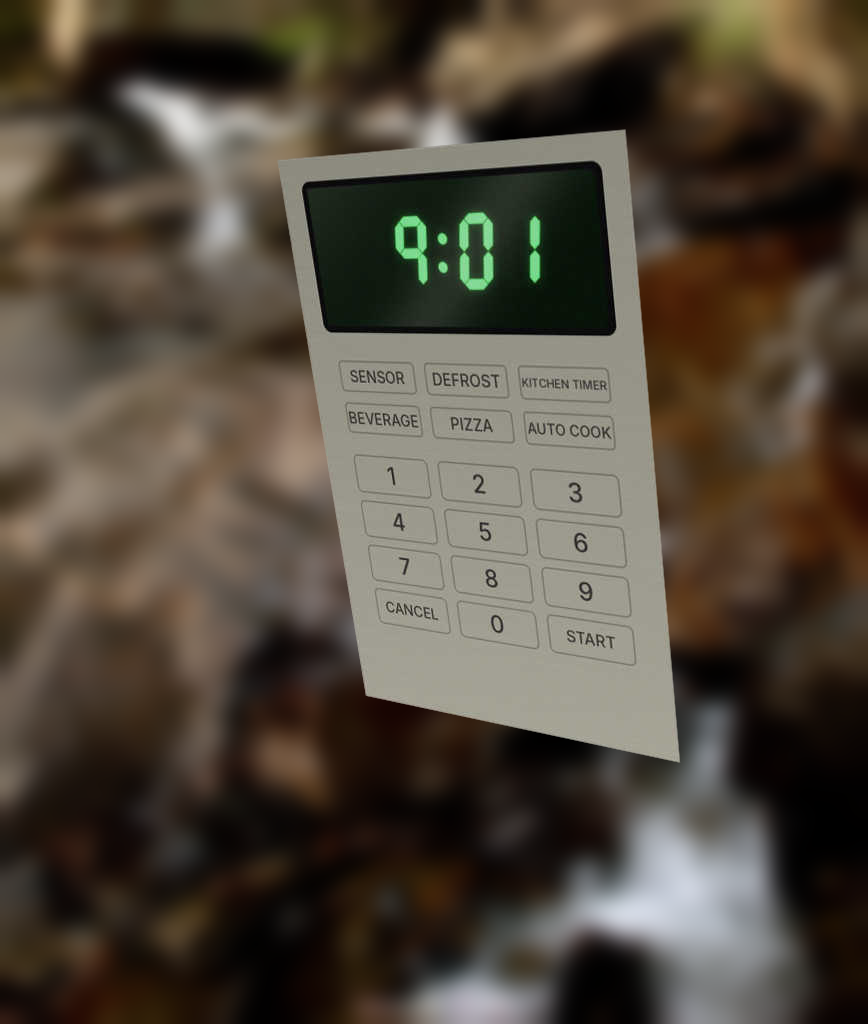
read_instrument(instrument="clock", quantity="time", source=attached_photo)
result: 9:01
